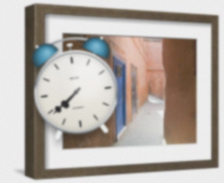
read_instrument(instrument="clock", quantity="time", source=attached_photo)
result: 7:39
